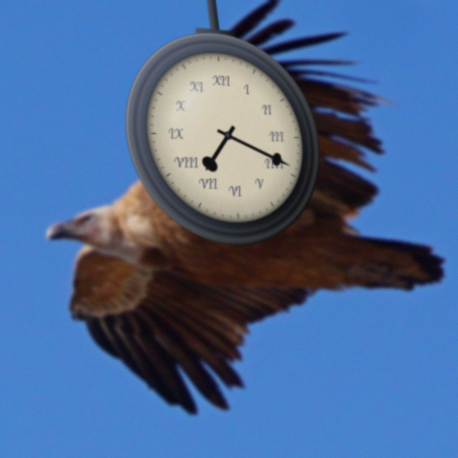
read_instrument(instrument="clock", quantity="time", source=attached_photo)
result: 7:19
